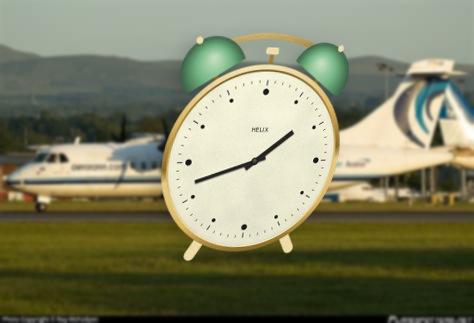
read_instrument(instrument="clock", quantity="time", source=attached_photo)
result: 1:42
